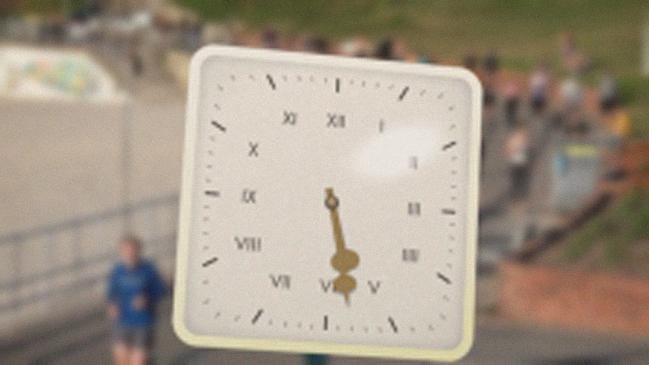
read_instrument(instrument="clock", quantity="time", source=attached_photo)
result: 5:28
